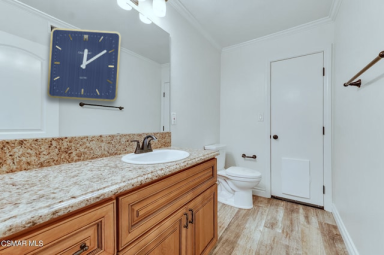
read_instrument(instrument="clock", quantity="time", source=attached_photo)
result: 12:09
